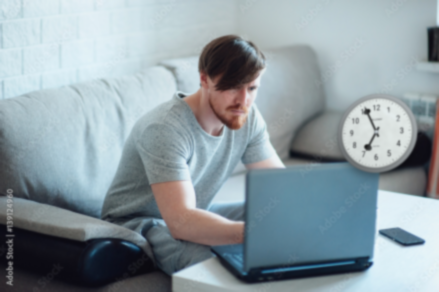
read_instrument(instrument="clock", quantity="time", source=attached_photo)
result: 6:56
